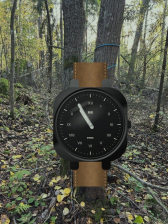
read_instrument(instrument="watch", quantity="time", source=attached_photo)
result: 10:55
